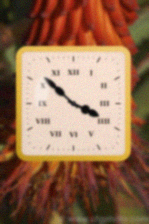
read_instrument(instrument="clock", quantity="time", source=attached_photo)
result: 3:52
